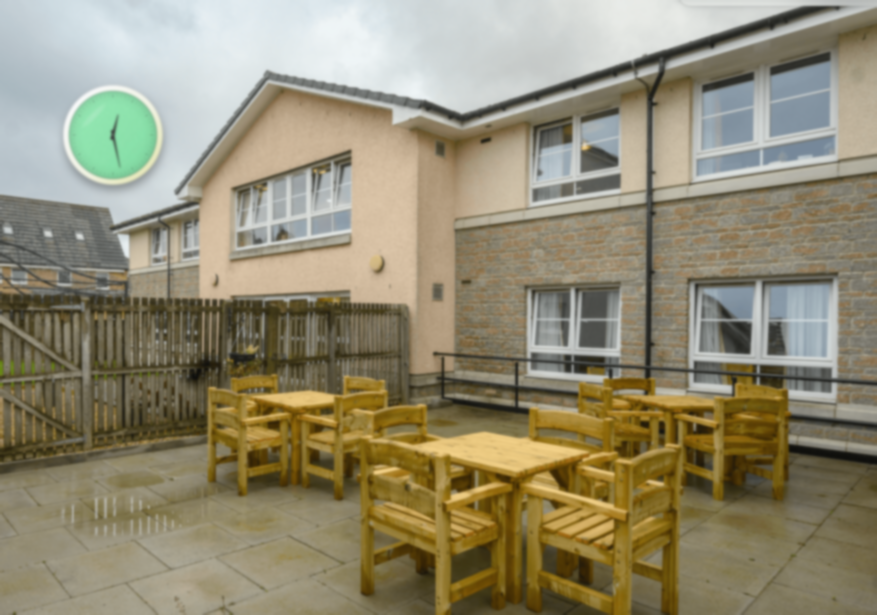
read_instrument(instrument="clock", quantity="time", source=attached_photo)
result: 12:28
